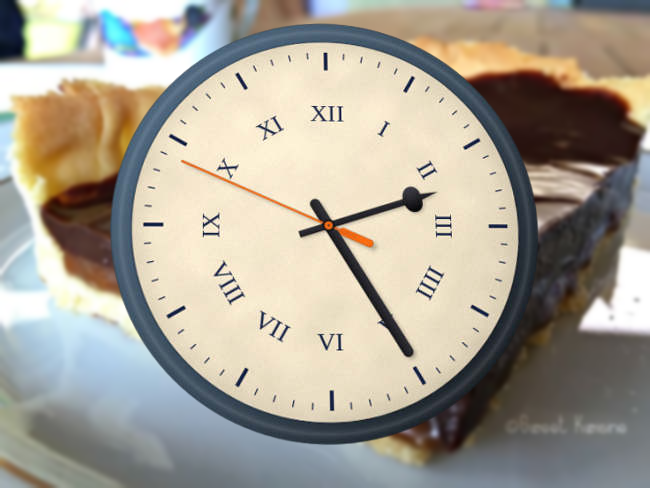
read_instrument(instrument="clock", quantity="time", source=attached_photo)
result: 2:24:49
